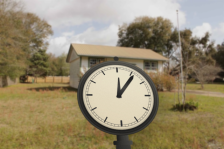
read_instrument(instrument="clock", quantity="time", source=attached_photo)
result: 12:06
